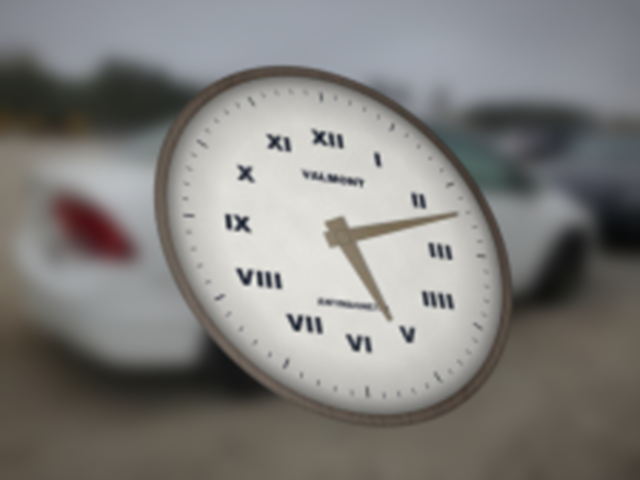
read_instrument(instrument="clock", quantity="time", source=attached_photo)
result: 5:12
